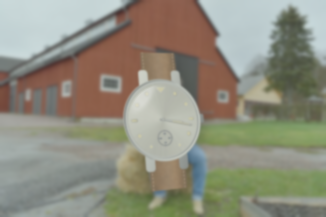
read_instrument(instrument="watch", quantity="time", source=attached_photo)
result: 3:17
